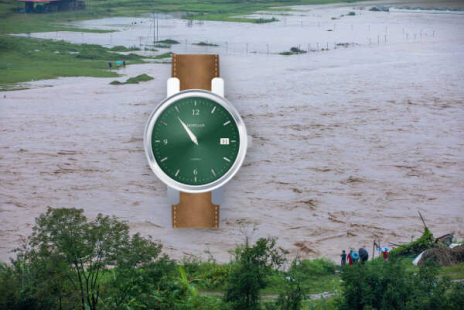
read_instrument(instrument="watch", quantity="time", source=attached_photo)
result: 10:54
